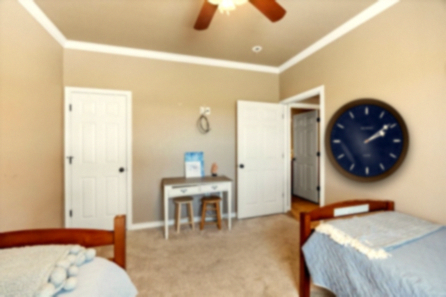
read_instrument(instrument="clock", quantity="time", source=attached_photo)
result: 2:09
